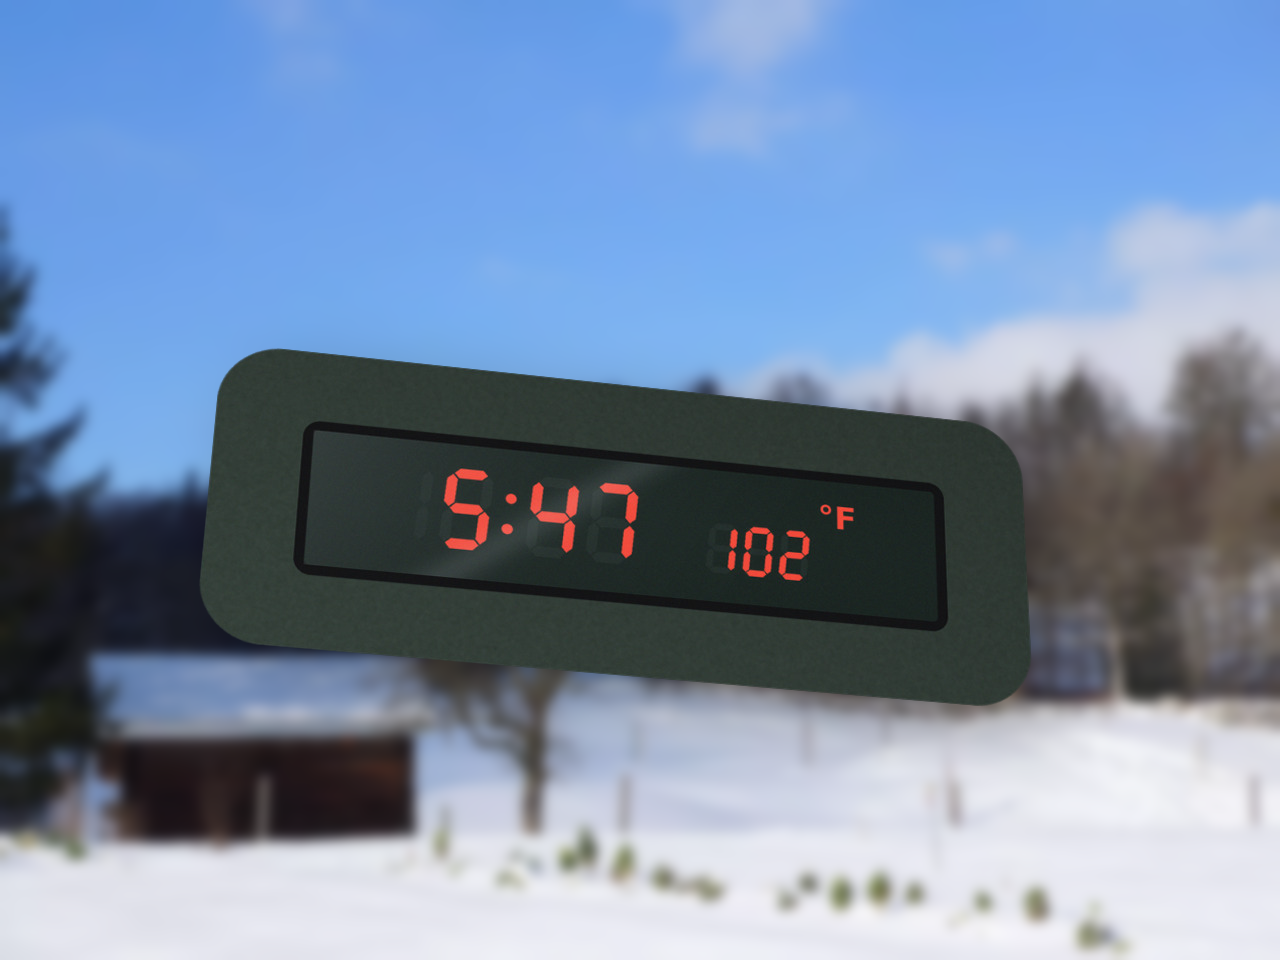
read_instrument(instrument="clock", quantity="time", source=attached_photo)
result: 5:47
